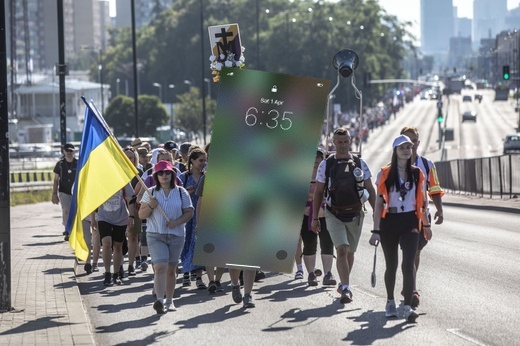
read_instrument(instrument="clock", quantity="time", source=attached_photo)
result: 6:35
